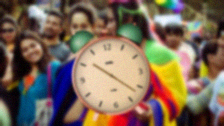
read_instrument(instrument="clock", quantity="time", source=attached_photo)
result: 10:22
